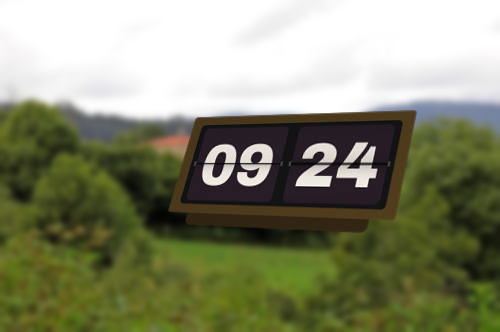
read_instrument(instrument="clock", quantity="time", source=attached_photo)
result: 9:24
